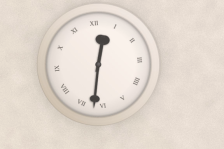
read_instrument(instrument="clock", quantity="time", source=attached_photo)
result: 12:32
